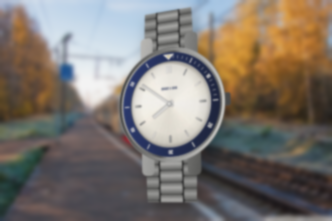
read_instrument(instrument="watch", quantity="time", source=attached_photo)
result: 7:51
